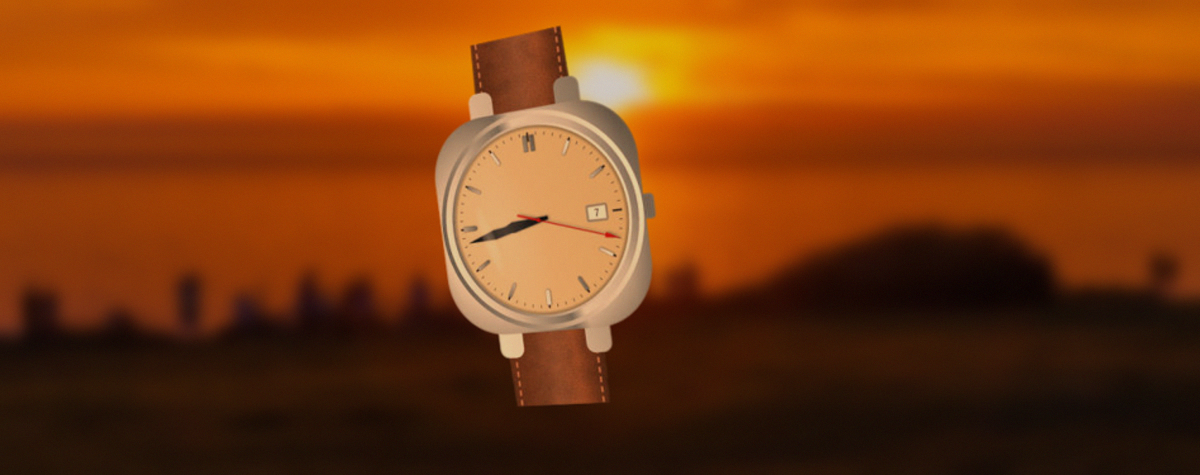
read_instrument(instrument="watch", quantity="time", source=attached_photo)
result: 8:43:18
